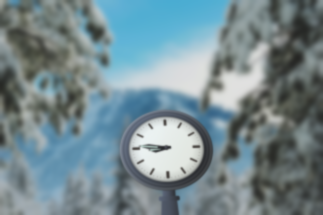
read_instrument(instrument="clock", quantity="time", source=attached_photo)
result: 8:46
